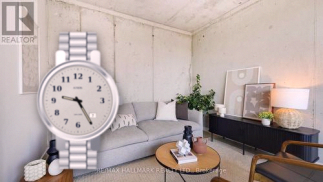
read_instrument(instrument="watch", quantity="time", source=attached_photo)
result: 9:25
